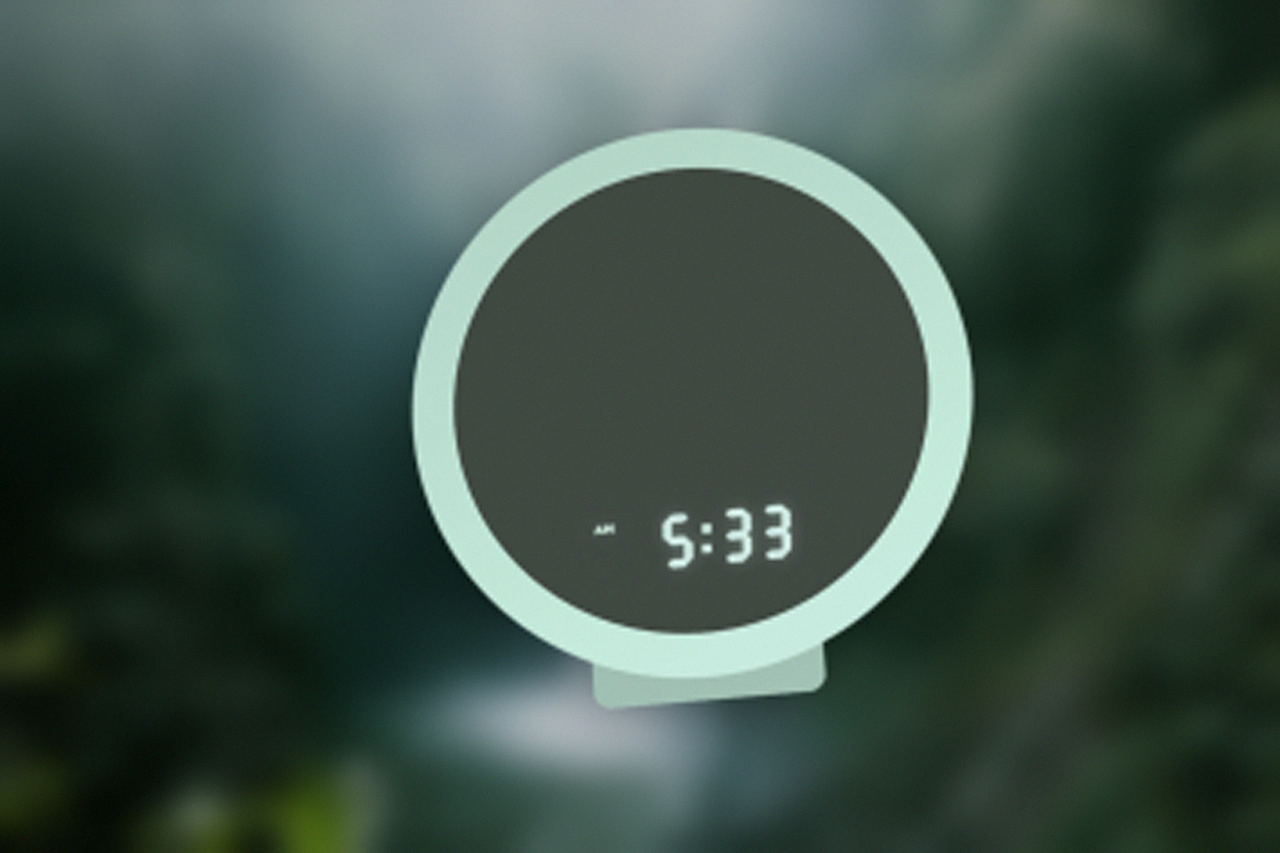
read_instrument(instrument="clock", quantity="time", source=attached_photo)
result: 5:33
